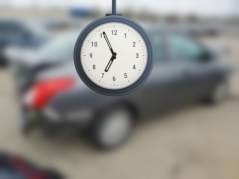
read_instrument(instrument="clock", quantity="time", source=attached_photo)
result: 6:56
